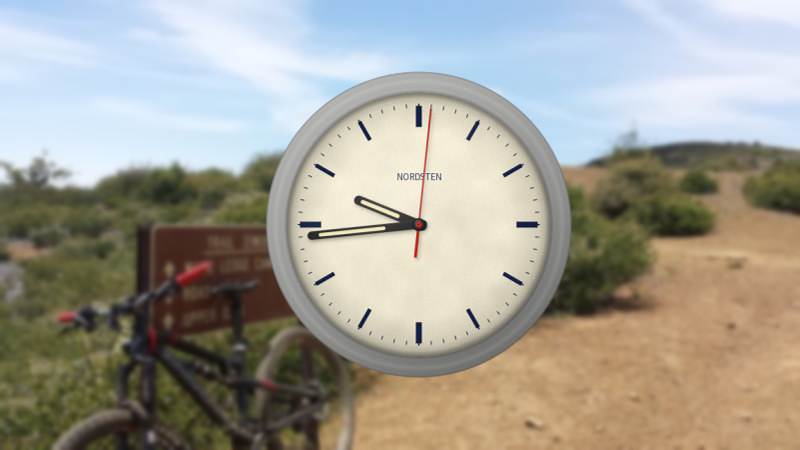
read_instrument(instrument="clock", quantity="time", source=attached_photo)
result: 9:44:01
